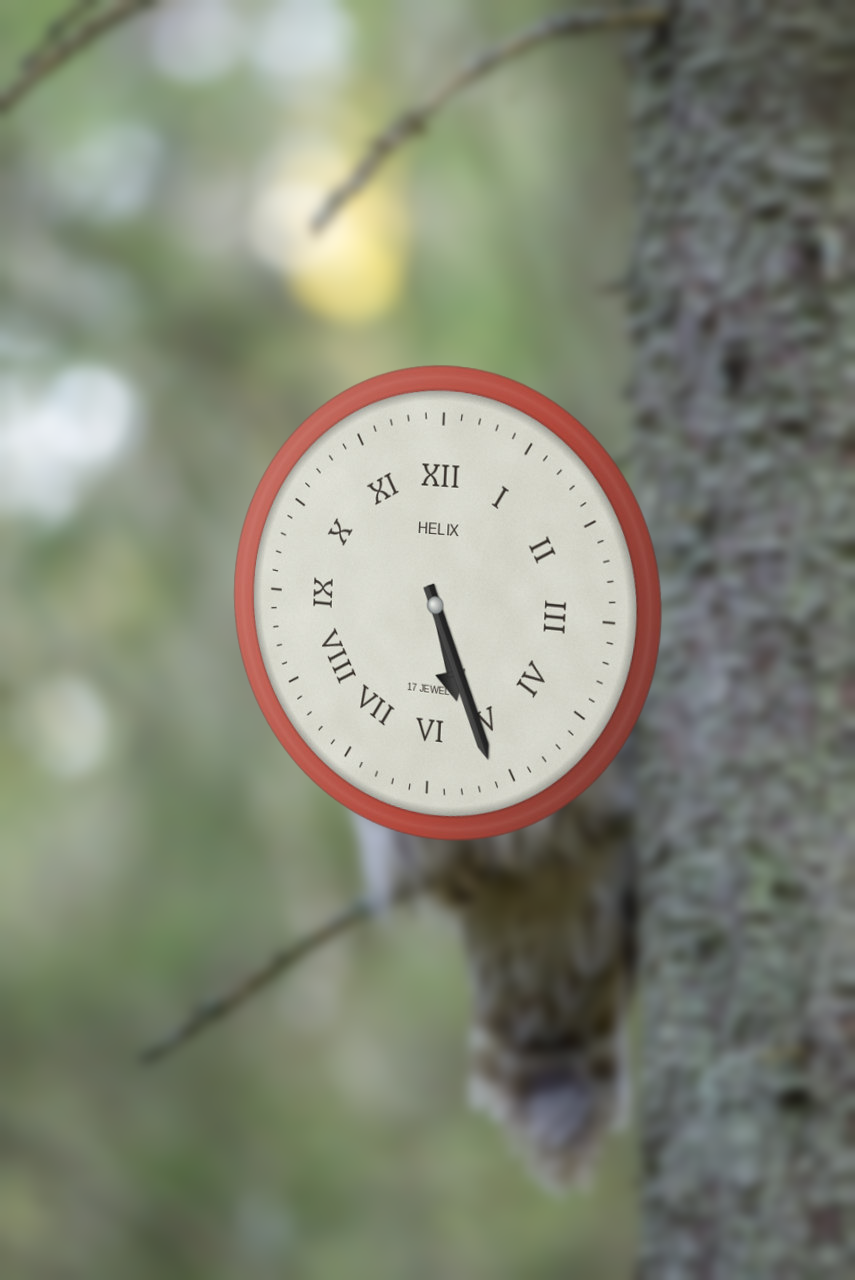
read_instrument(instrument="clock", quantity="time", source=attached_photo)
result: 5:26
